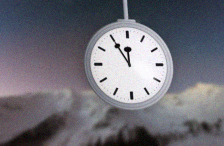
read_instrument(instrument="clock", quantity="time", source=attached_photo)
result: 11:55
